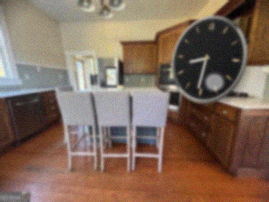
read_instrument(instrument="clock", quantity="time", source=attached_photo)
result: 8:31
